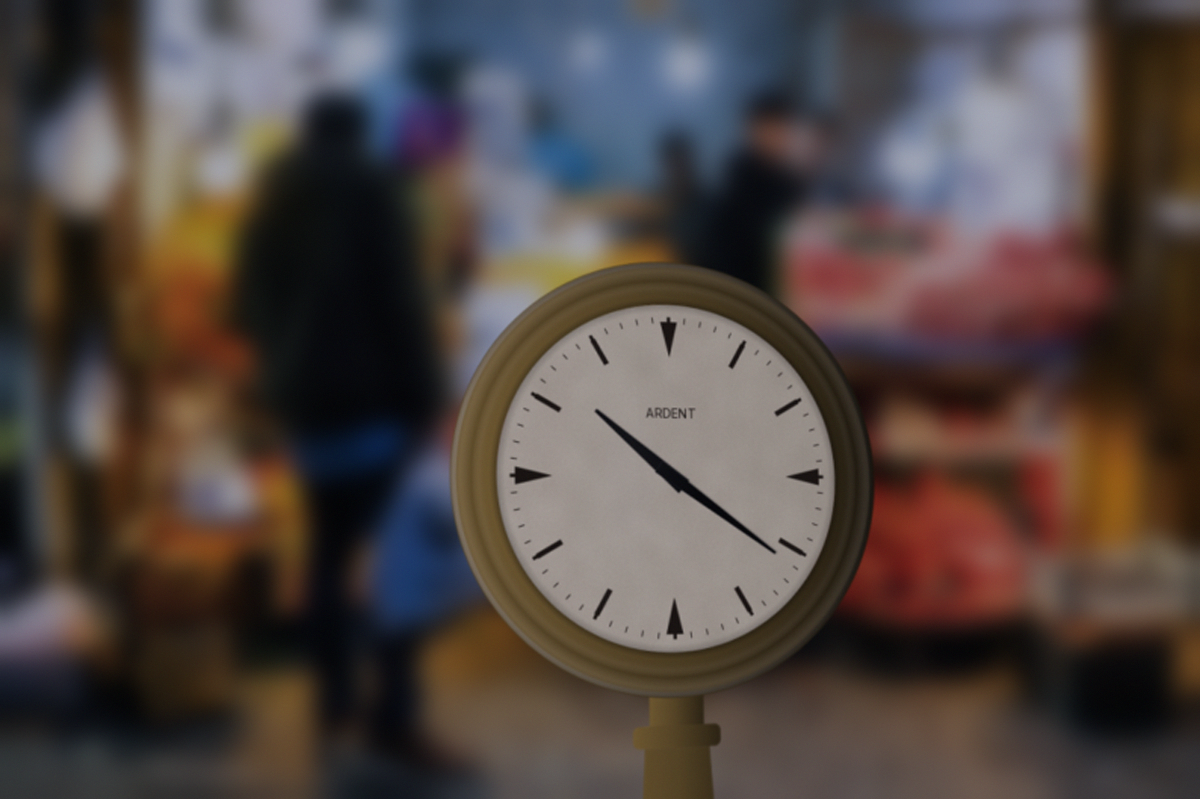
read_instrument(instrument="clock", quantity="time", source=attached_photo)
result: 10:21
